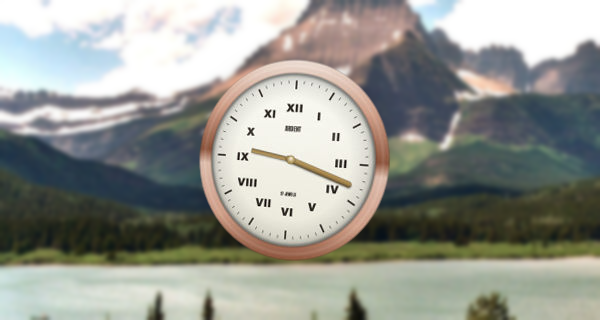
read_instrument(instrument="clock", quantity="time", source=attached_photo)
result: 9:18
